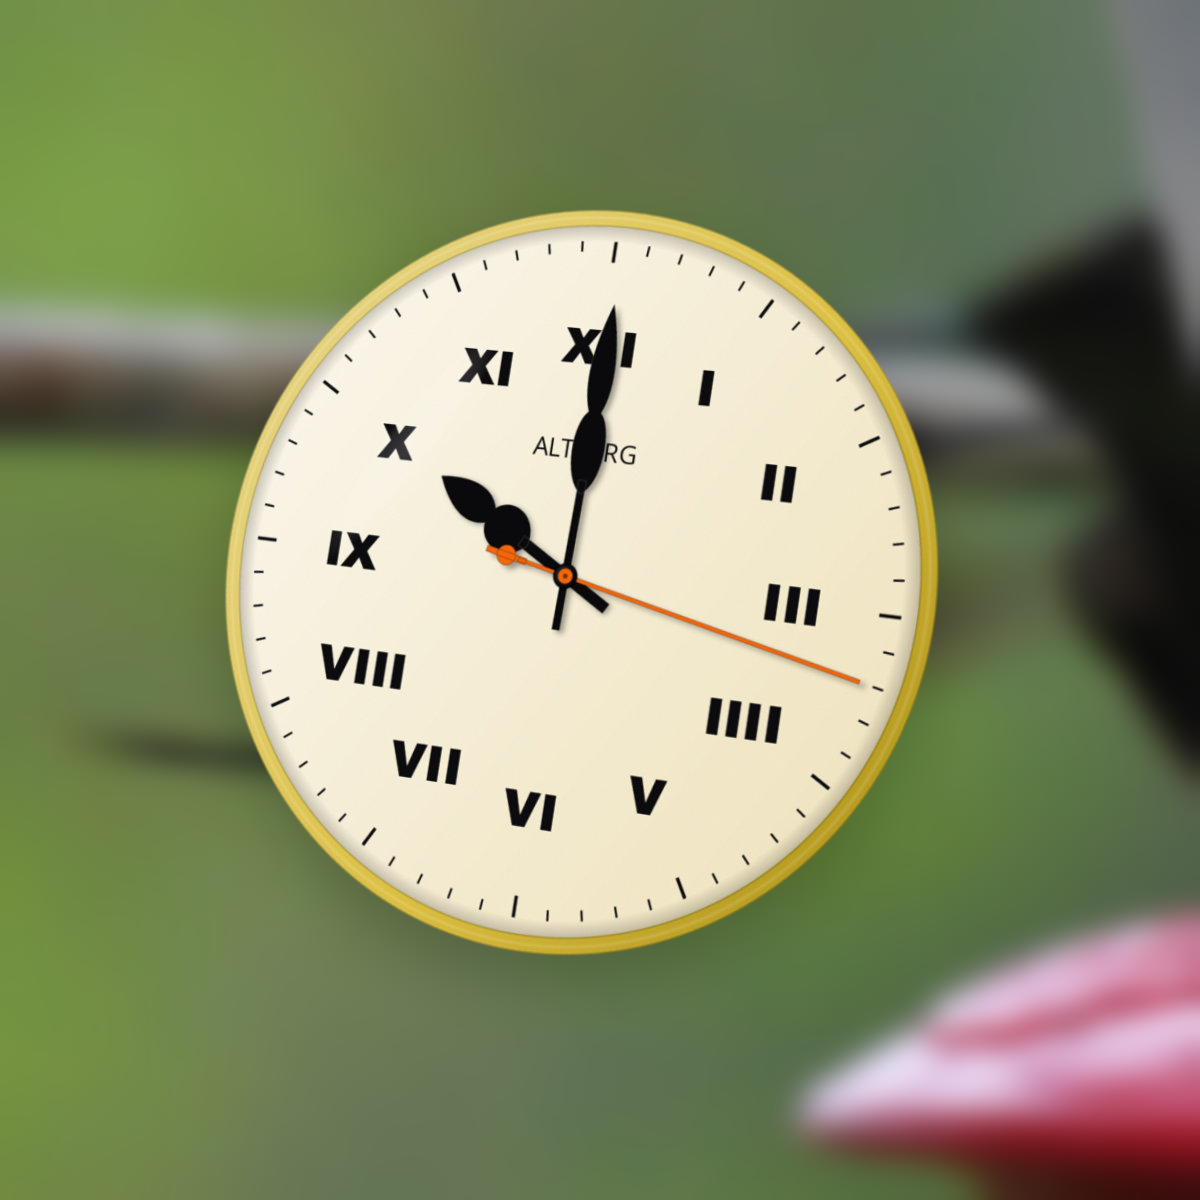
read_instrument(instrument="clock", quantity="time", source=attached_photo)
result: 10:00:17
